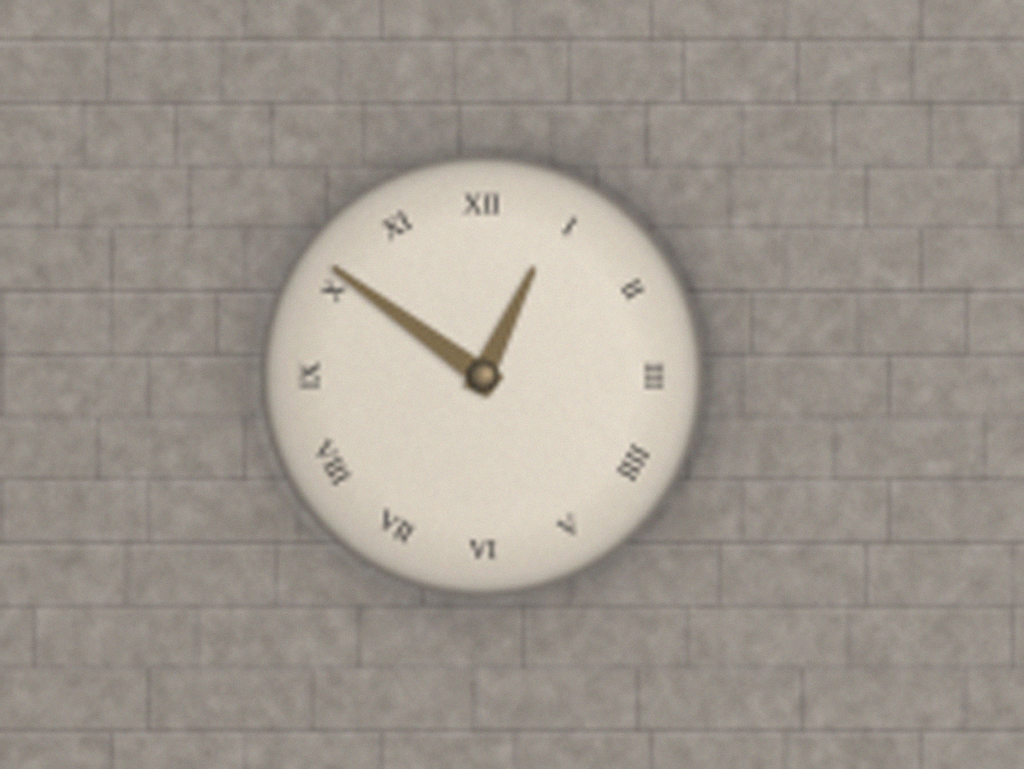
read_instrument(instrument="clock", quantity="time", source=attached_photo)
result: 12:51
